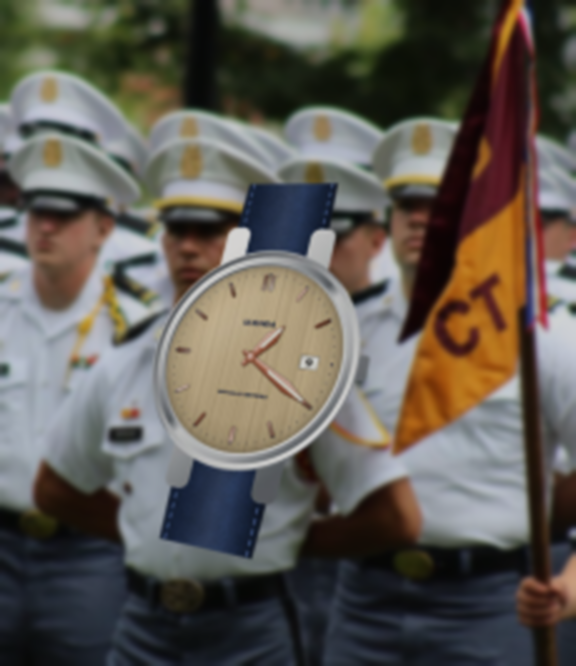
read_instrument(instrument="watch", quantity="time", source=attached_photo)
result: 1:20
